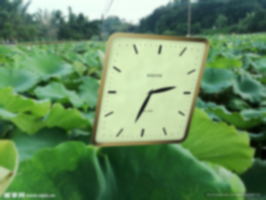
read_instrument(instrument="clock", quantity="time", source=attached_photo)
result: 2:33
